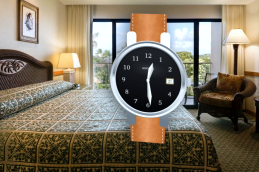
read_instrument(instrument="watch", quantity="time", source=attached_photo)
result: 12:29
